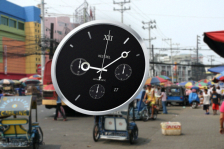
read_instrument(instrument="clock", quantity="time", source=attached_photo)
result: 9:08
